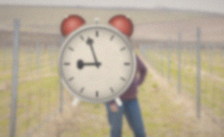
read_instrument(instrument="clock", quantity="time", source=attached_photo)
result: 8:57
